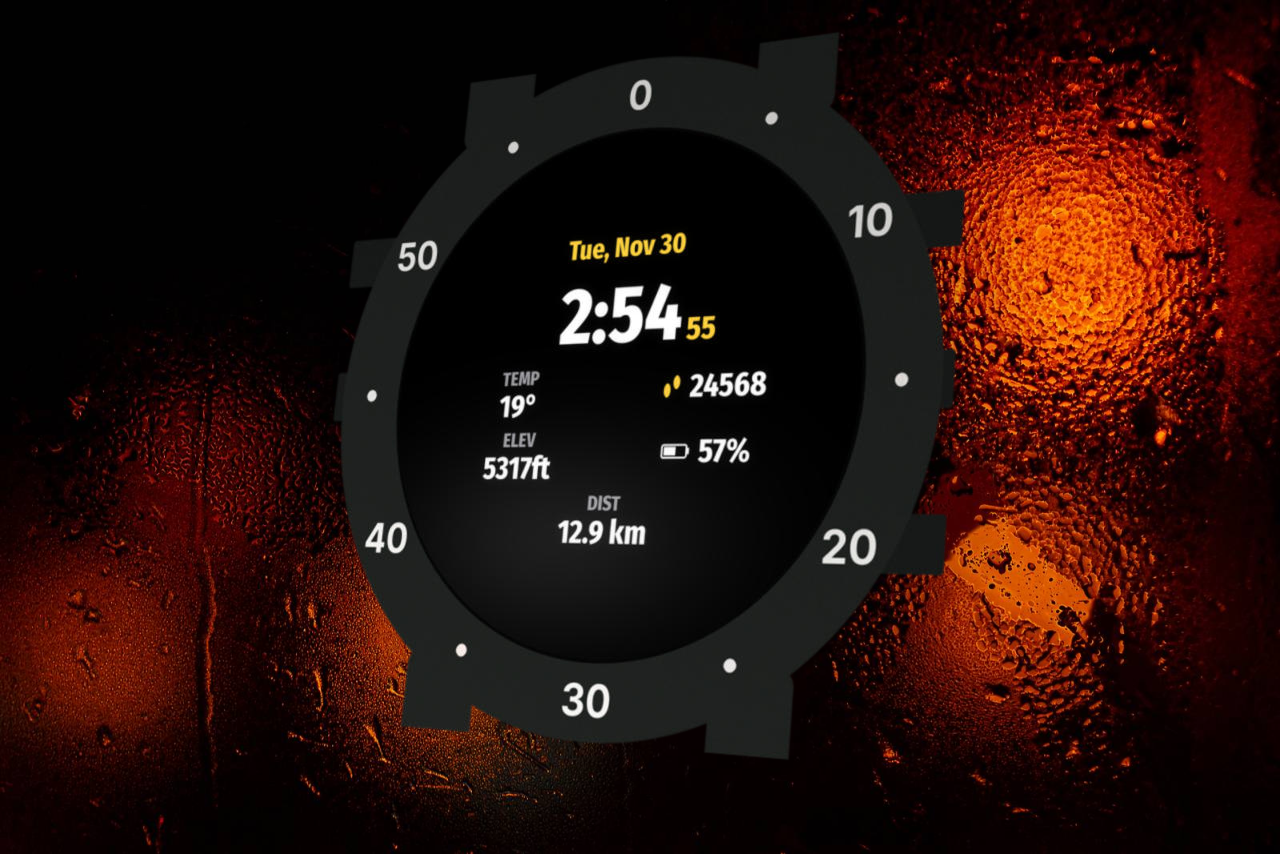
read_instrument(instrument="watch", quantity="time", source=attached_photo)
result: 2:54:55
